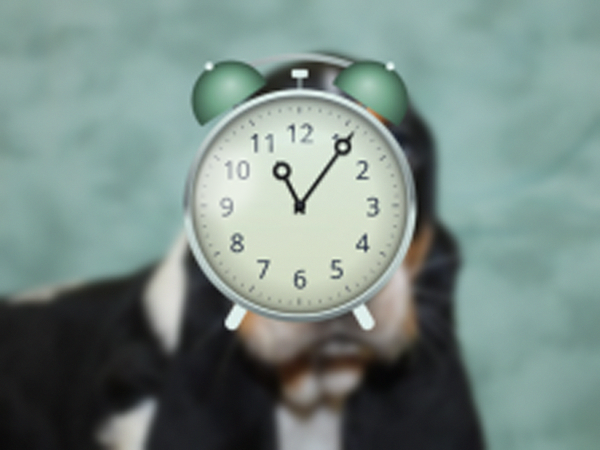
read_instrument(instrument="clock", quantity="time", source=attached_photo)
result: 11:06
